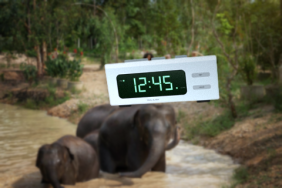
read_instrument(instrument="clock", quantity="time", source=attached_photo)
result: 12:45
